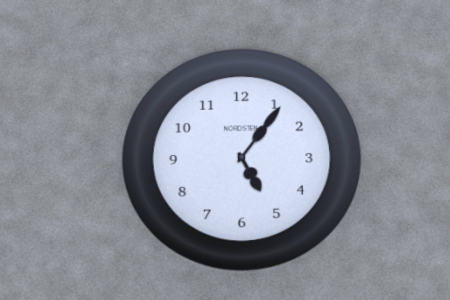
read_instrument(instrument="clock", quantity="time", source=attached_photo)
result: 5:06
